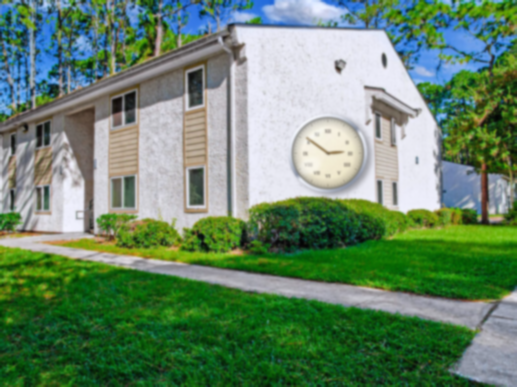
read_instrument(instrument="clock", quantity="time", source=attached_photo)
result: 2:51
